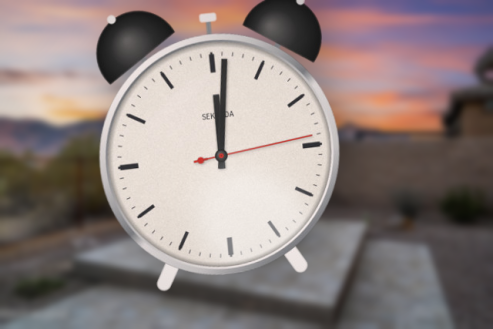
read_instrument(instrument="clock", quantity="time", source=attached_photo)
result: 12:01:14
